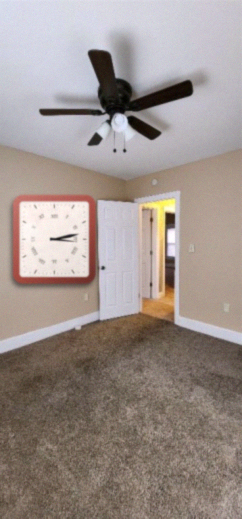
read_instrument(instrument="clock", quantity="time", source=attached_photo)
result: 3:13
